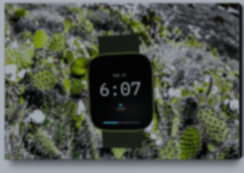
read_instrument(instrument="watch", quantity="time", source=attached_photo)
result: 6:07
